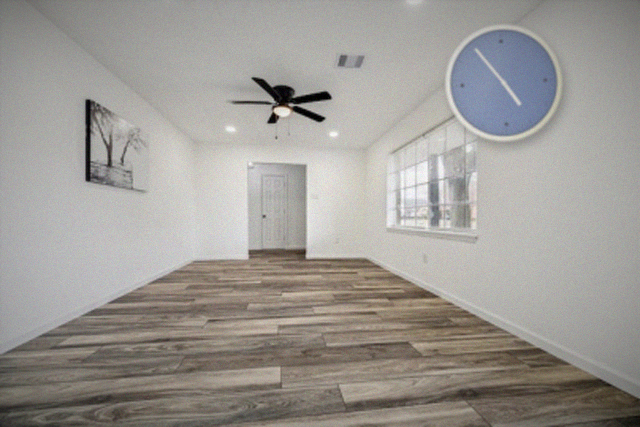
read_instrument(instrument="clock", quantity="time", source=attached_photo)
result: 4:54
